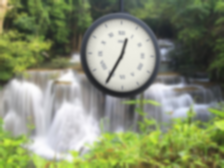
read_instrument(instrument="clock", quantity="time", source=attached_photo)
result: 12:35
